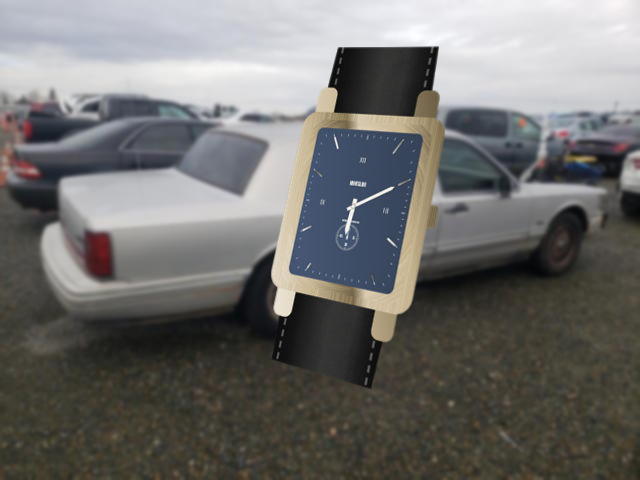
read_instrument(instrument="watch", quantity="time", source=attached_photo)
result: 6:10
